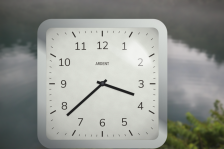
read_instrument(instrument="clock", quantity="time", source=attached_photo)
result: 3:38
